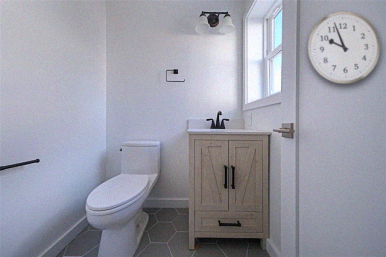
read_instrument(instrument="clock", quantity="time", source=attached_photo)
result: 9:57
